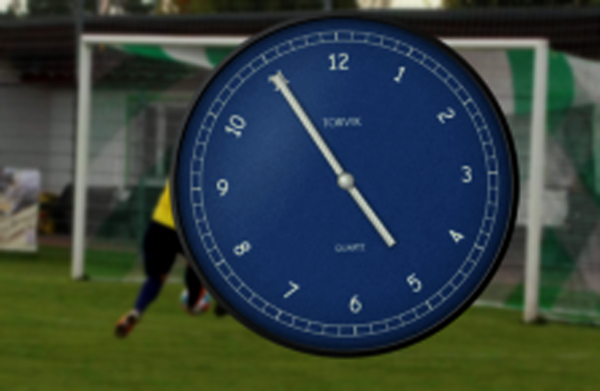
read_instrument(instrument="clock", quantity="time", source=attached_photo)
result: 4:55
